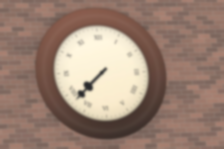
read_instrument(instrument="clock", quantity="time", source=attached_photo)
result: 7:38
